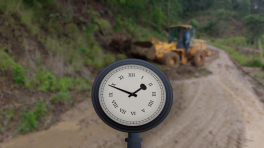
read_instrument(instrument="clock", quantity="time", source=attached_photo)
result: 1:49
